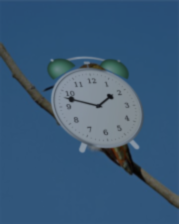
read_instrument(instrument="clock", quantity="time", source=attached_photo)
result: 1:48
